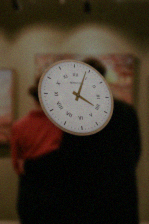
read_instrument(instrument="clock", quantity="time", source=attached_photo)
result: 4:04
